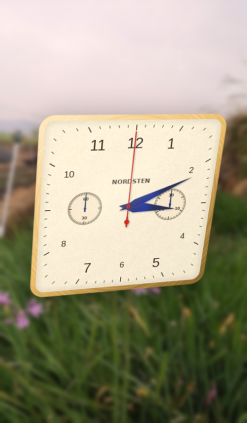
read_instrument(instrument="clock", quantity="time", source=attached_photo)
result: 3:11
